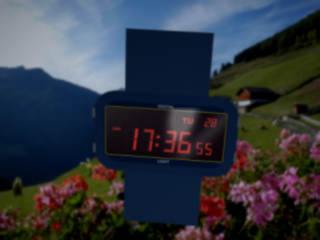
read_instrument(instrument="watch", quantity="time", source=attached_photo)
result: 17:36:55
